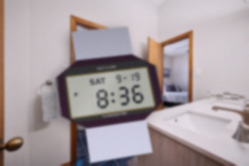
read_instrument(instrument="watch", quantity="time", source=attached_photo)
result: 8:36
